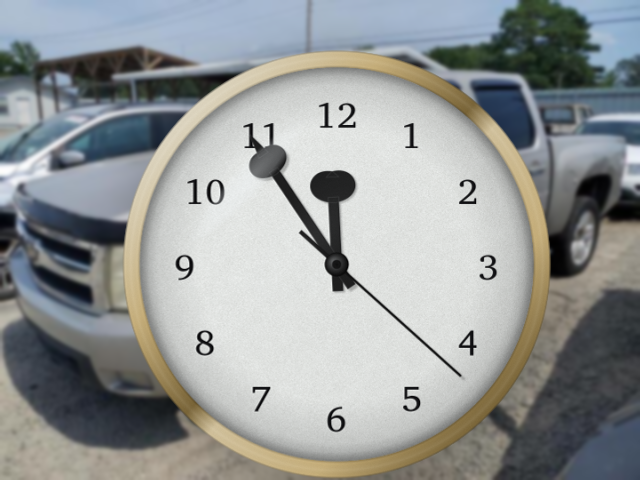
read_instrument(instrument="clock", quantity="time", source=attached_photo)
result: 11:54:22
